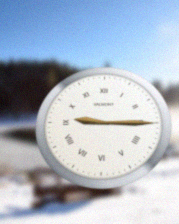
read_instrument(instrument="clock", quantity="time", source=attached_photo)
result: 9:15
